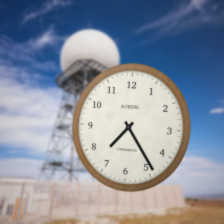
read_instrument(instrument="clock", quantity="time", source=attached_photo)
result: 7:24
